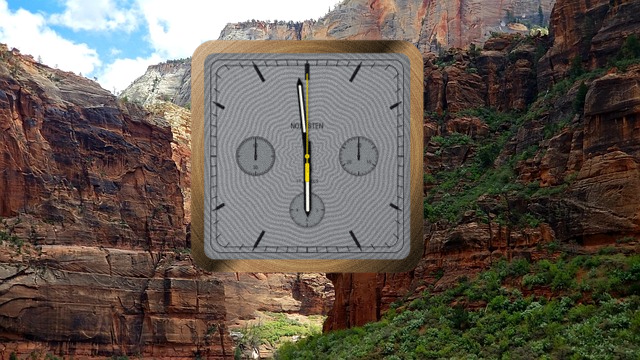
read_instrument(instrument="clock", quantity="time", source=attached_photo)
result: 5:59
